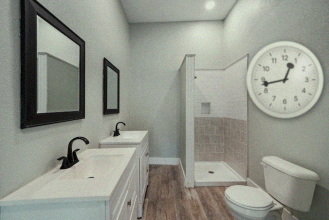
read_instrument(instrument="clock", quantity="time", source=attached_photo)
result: 12:43
